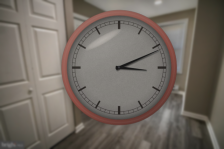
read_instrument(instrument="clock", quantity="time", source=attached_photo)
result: 3:11
